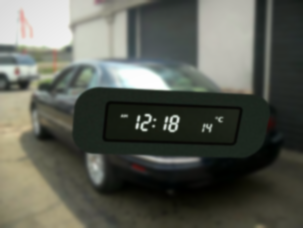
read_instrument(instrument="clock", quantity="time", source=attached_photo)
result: 12:18
